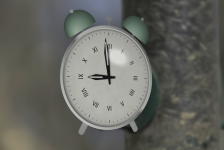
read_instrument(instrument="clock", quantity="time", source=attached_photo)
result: 8:59
